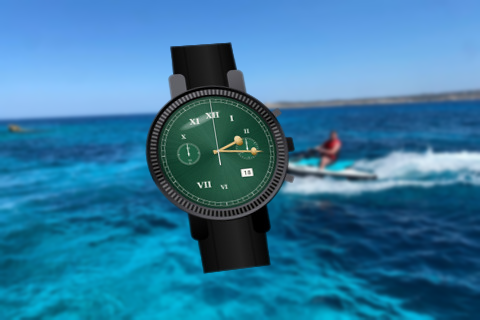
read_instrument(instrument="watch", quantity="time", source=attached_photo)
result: 2:16
